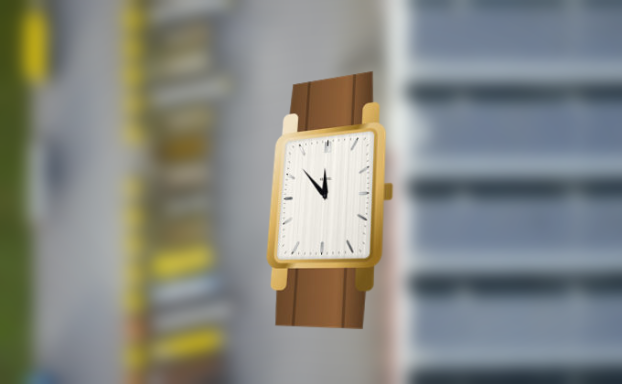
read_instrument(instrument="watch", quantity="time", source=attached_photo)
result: 11:53
